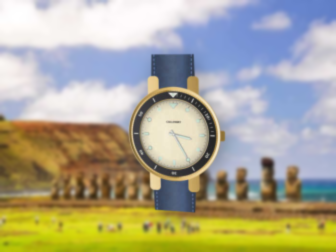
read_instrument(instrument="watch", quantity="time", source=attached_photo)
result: 3:25
